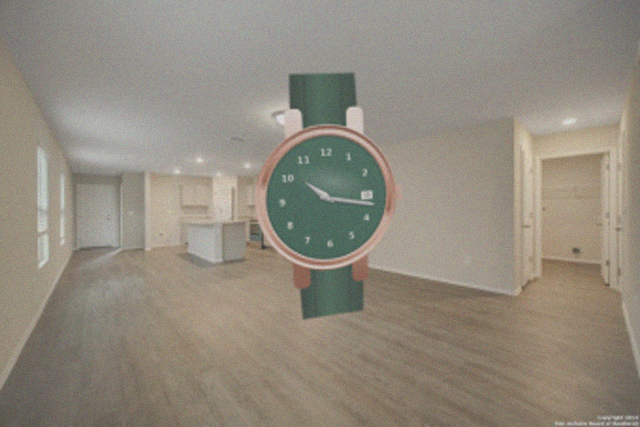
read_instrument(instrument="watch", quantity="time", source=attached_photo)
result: 10:17
